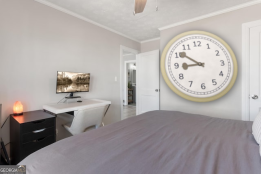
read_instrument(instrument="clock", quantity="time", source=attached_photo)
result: 8:51
